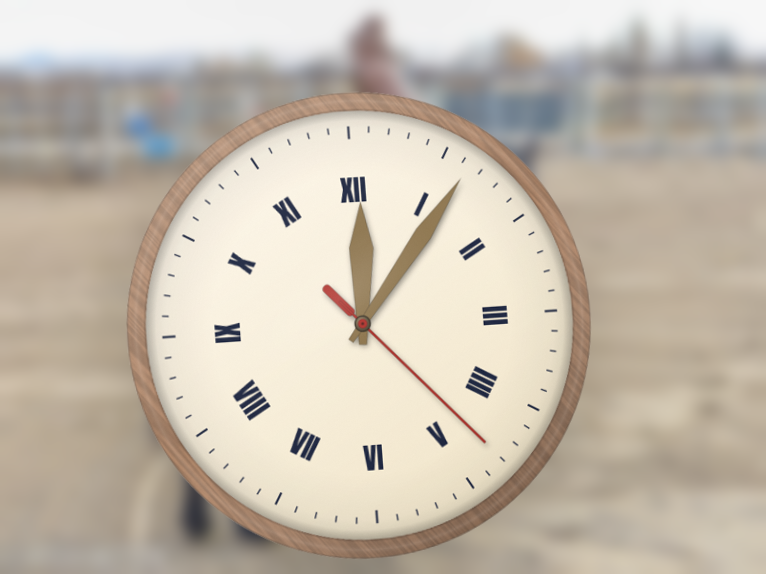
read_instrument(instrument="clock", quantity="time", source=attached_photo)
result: 12:06:23
